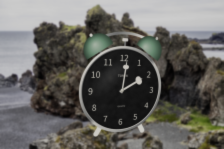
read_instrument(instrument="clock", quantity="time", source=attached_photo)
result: 2:01
